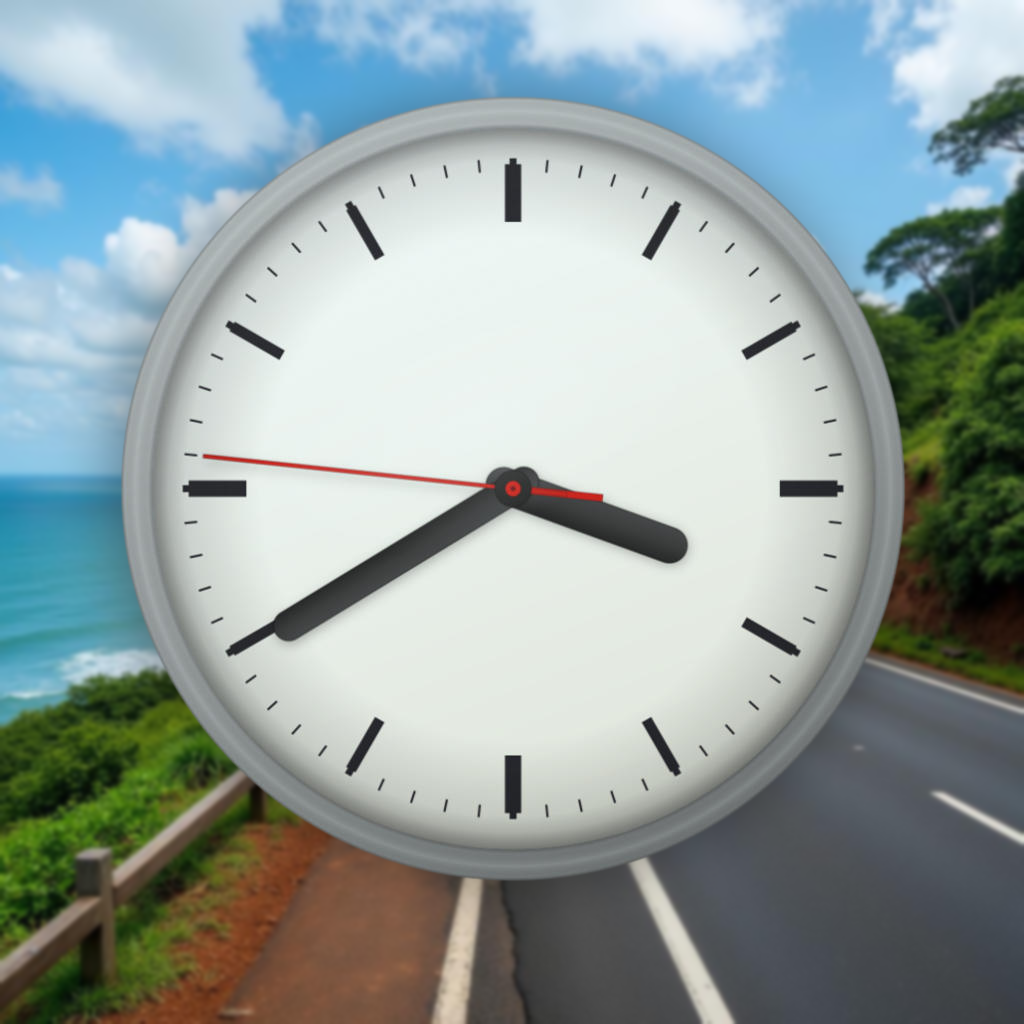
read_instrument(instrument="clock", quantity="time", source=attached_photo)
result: 3:39:46
